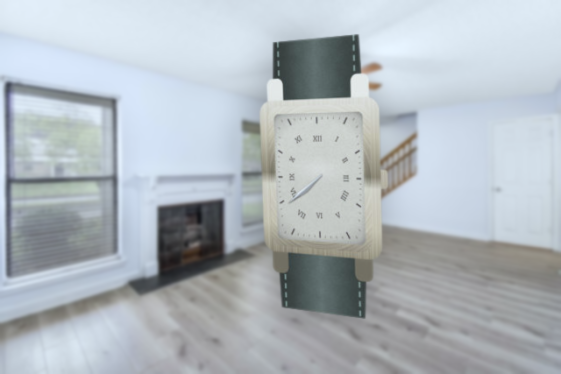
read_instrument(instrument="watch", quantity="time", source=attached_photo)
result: 7:39
